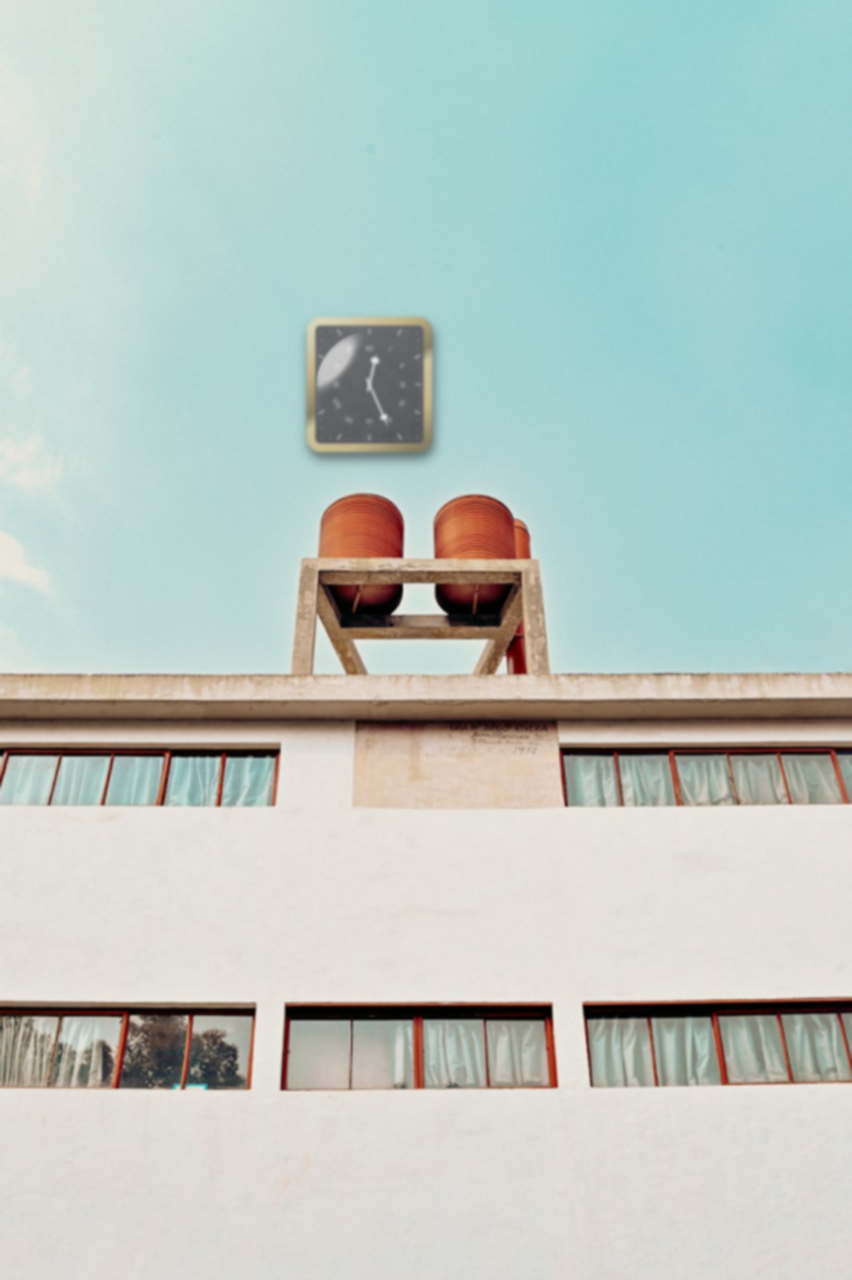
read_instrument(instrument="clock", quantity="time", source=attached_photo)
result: 12:26
